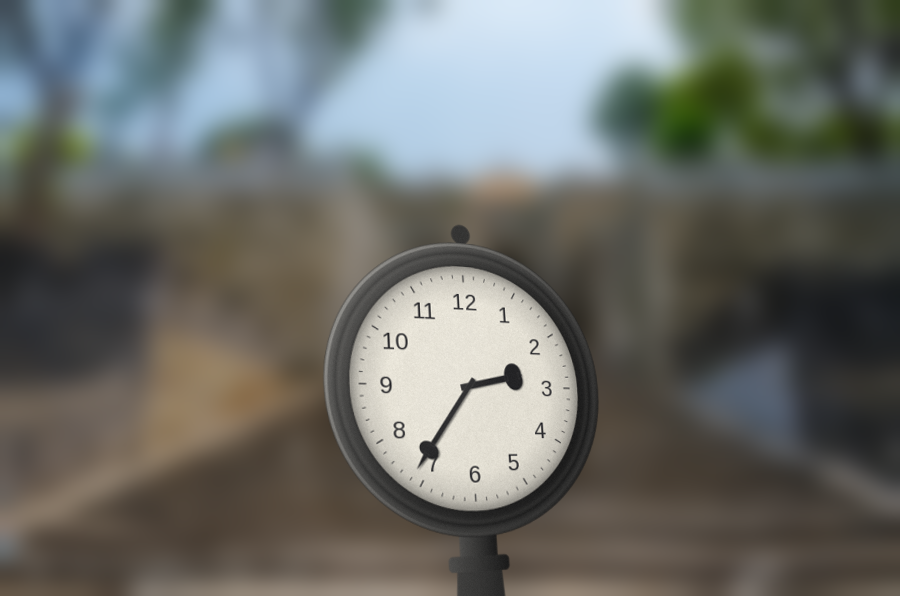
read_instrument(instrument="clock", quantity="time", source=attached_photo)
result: 2:36
